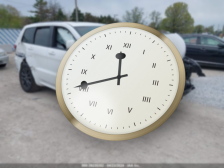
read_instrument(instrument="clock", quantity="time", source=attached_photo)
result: 11:41
